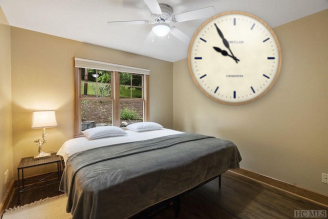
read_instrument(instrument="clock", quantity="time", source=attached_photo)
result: 9:55
